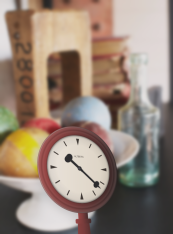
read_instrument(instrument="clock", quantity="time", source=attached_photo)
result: 10:22
